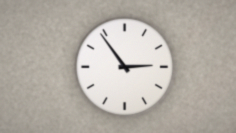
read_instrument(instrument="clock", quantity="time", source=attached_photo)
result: 2:54
